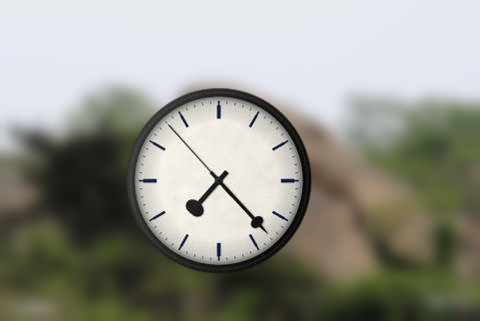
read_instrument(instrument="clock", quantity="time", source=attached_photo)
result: 7:22:53
